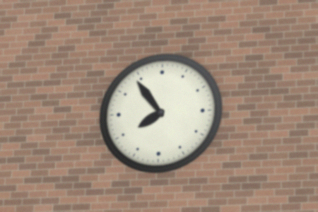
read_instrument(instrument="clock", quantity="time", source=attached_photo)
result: 7:54
